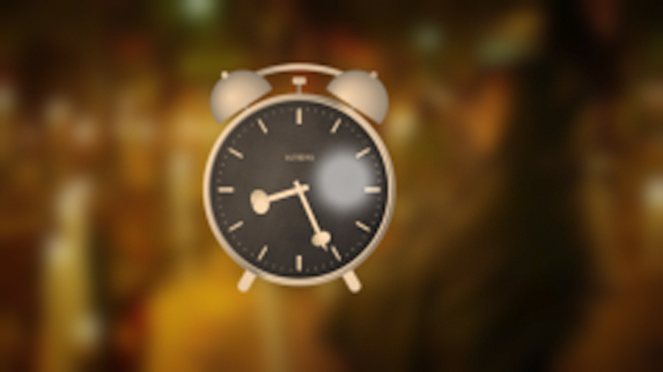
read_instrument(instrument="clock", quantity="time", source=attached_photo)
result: 8:26
